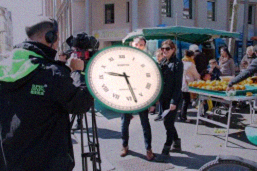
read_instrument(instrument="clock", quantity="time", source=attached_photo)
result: 9:28
